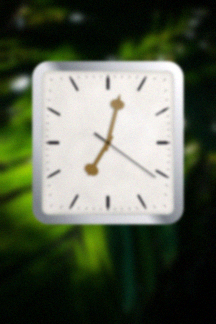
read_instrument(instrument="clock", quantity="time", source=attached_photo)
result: 7:02:21
